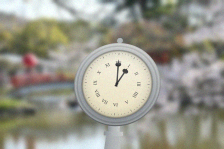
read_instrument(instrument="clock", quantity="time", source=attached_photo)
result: 1:00
